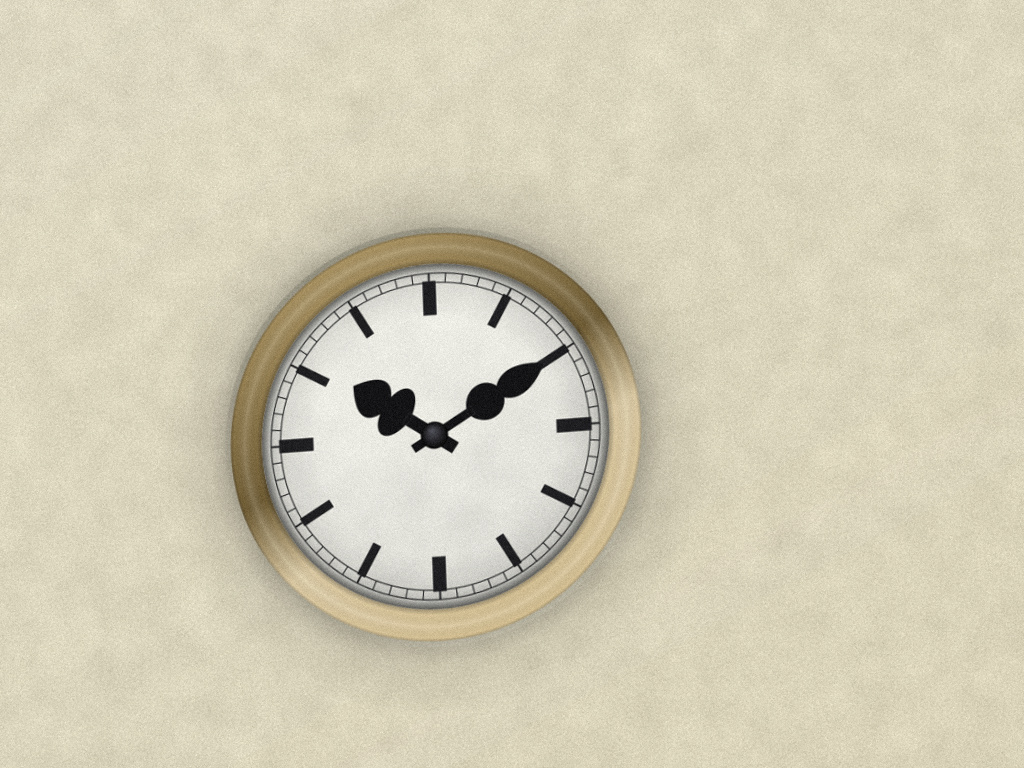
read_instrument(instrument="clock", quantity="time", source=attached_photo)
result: 10:10
